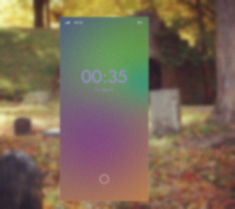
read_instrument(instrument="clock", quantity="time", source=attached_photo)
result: 0:35
